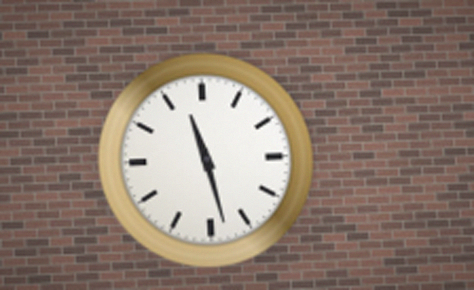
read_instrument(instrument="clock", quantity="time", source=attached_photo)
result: 11:28
